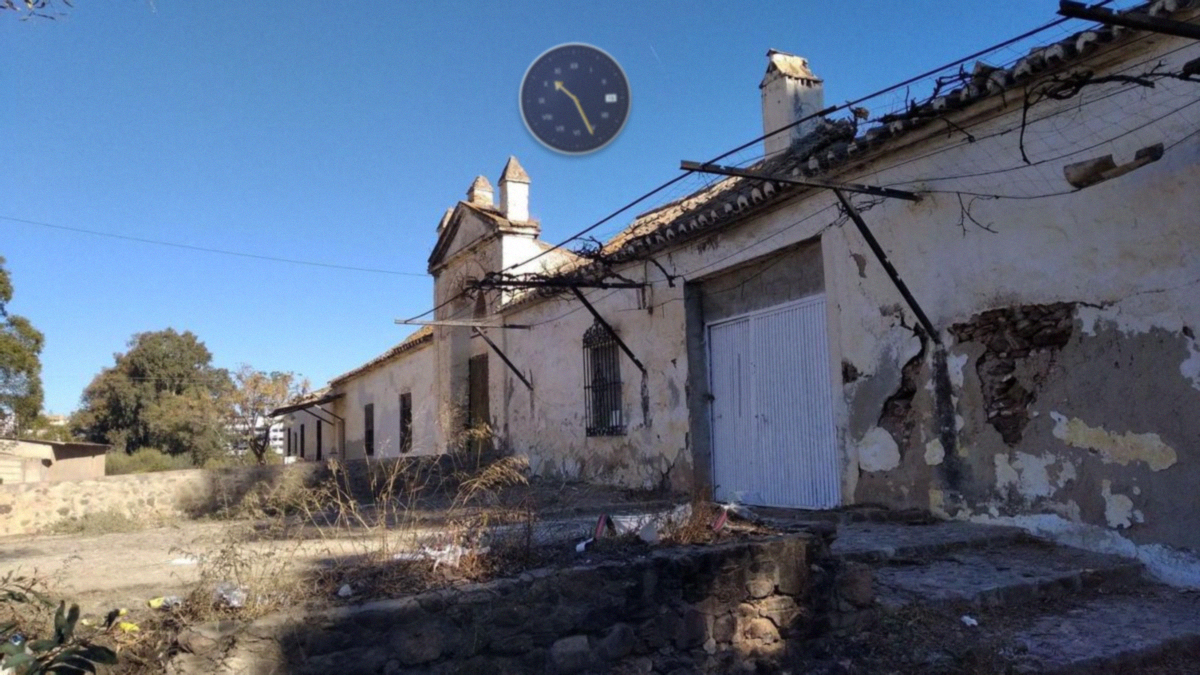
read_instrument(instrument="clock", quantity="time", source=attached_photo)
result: 10:26
